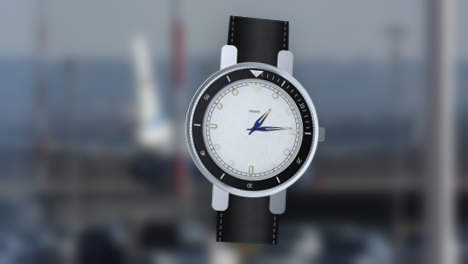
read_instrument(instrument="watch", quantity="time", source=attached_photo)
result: 1:14
